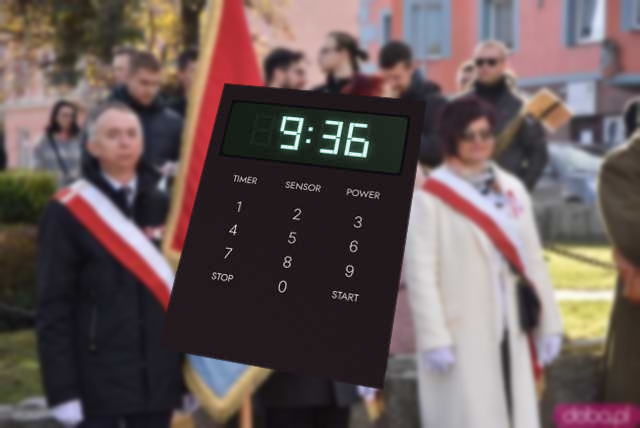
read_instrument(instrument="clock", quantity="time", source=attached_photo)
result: 9:36
